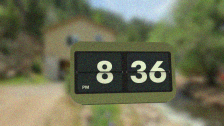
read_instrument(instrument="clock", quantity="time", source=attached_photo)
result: 8:36
